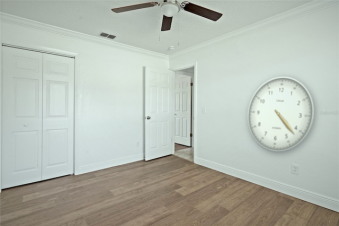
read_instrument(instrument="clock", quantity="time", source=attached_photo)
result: 4:22
